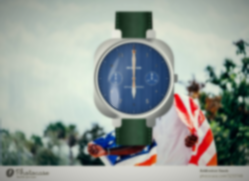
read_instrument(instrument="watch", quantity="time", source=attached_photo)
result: 6:00
